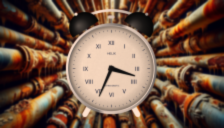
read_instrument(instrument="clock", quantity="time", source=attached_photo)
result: 3:34
